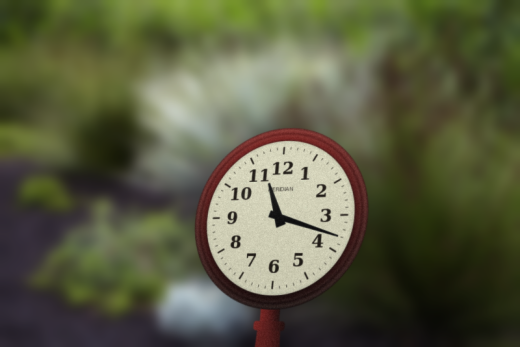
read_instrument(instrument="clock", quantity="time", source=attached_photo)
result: 11:18
